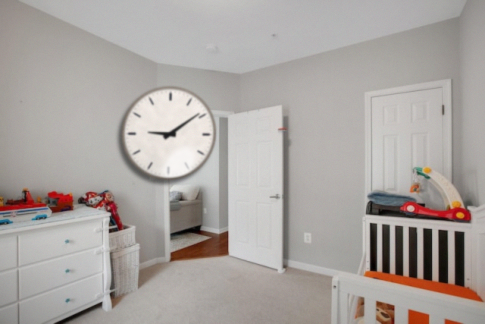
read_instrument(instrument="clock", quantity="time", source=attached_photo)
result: 9:09
